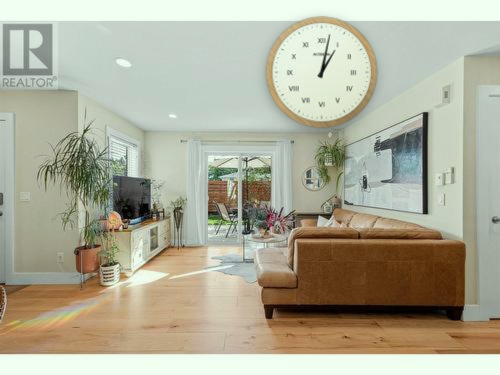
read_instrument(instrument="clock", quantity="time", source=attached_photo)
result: 1:02
